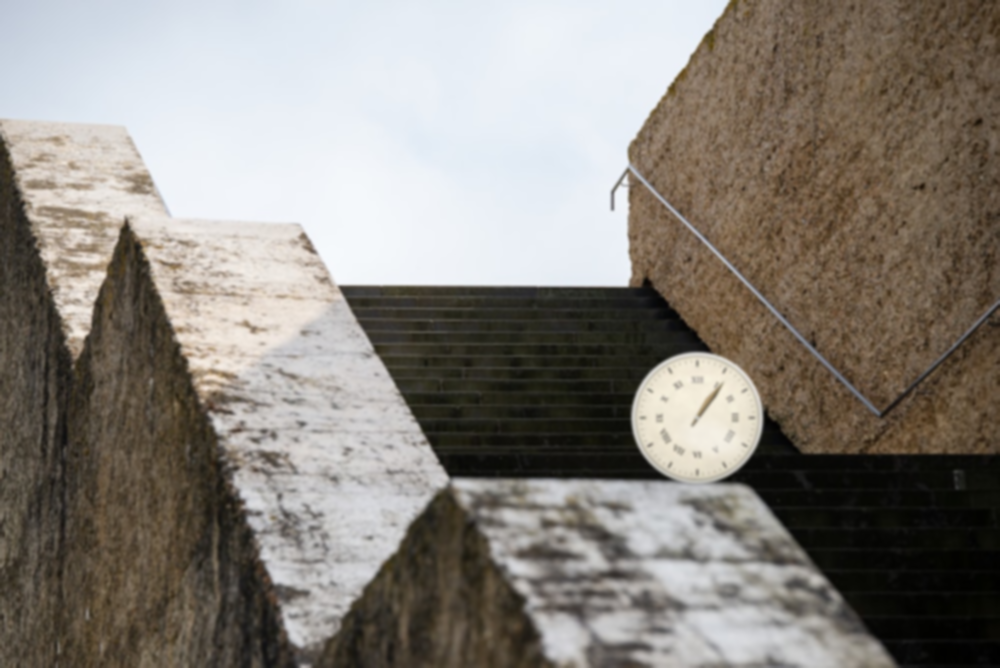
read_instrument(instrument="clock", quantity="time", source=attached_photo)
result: 1:06
